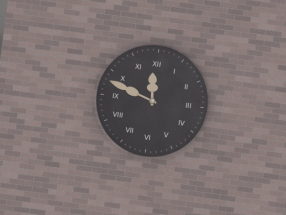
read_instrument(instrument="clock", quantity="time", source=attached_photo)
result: 11:48
